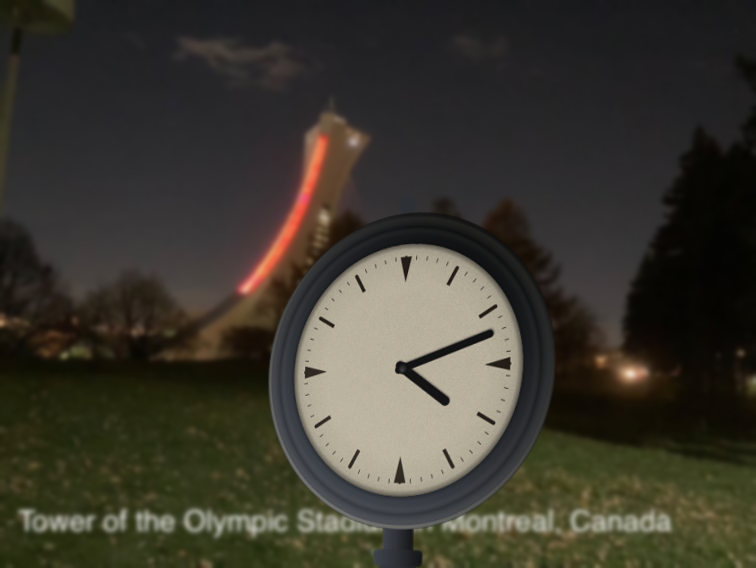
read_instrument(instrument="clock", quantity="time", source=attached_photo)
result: 4:12
